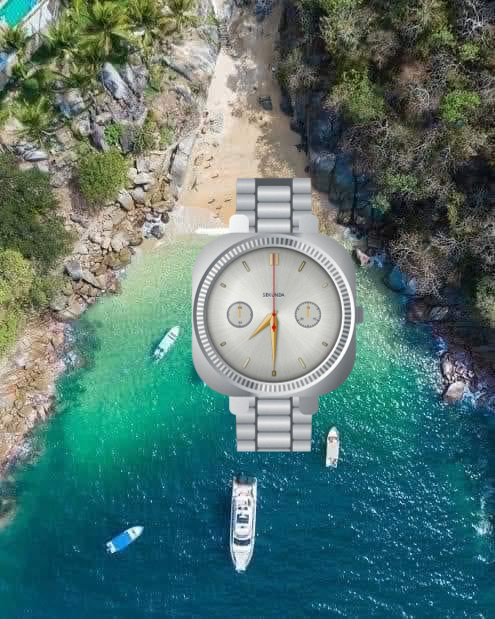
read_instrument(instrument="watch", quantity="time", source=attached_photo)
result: 7:30
